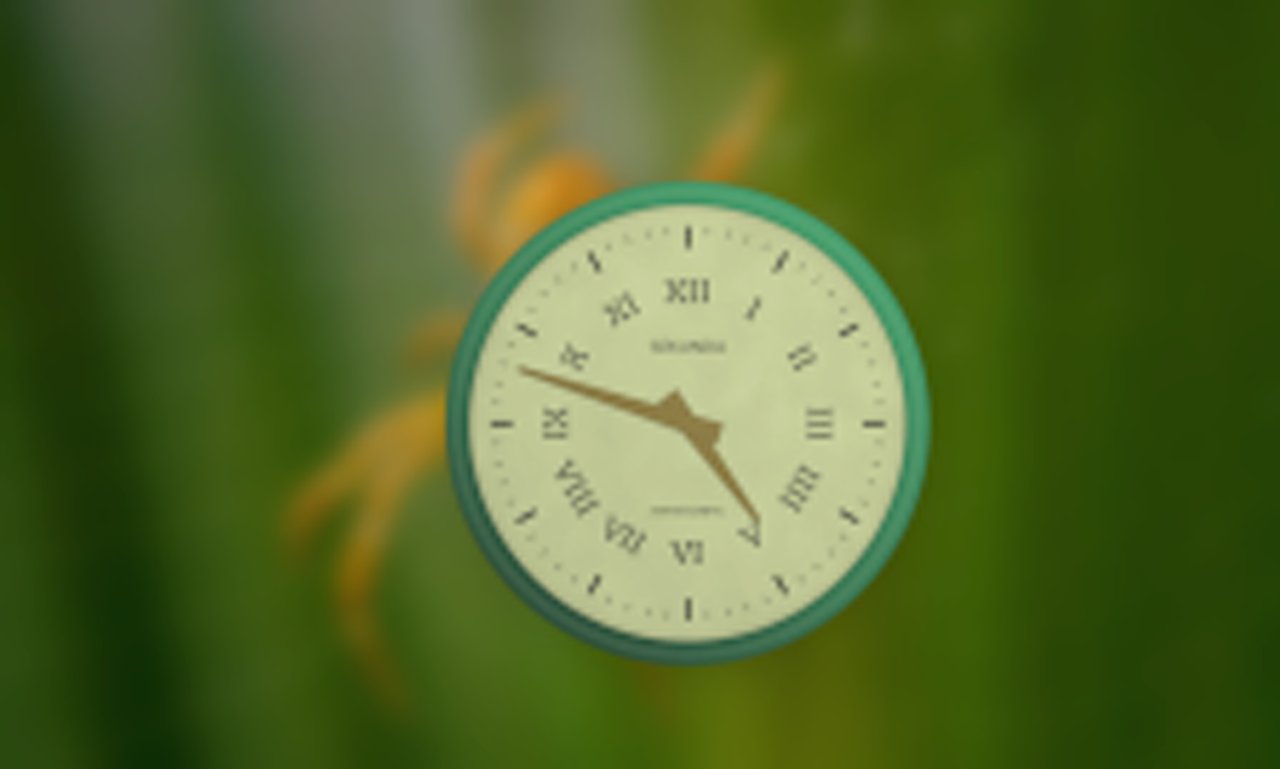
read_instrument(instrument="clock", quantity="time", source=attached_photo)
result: 4:48
